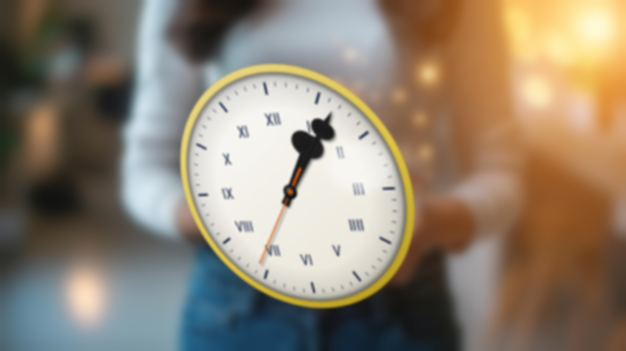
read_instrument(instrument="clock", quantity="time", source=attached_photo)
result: 1:06:36
